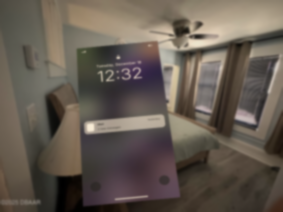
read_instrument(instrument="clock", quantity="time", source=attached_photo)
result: 12:32
